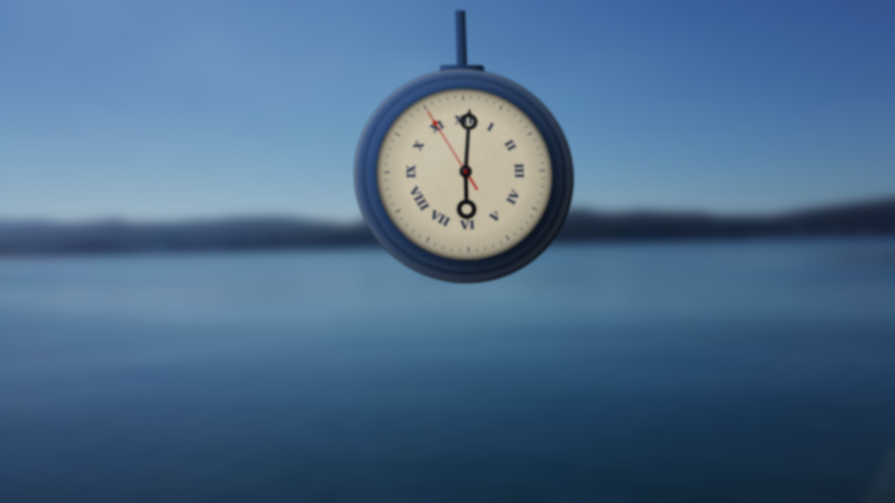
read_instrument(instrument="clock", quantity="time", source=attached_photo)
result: 6:00:55
